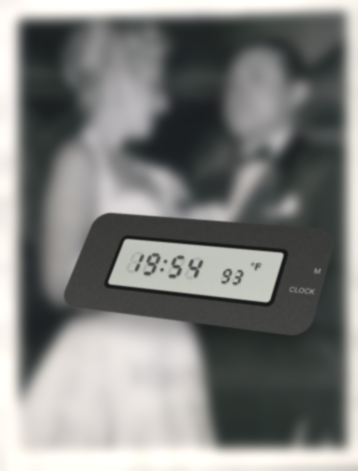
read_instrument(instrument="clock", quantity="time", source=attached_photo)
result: 19:54
